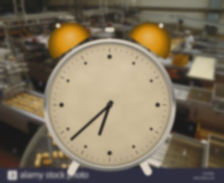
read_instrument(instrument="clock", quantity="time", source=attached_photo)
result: 6:38
